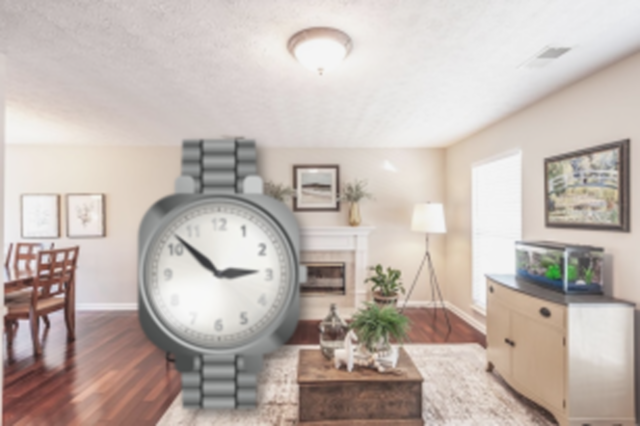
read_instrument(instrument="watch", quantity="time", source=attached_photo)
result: 2:52
